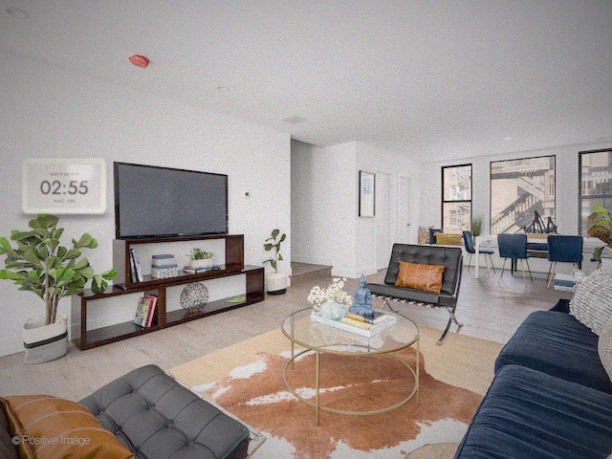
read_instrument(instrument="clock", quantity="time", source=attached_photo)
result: 2:55
